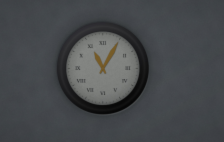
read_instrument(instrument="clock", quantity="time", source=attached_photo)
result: 11:05
